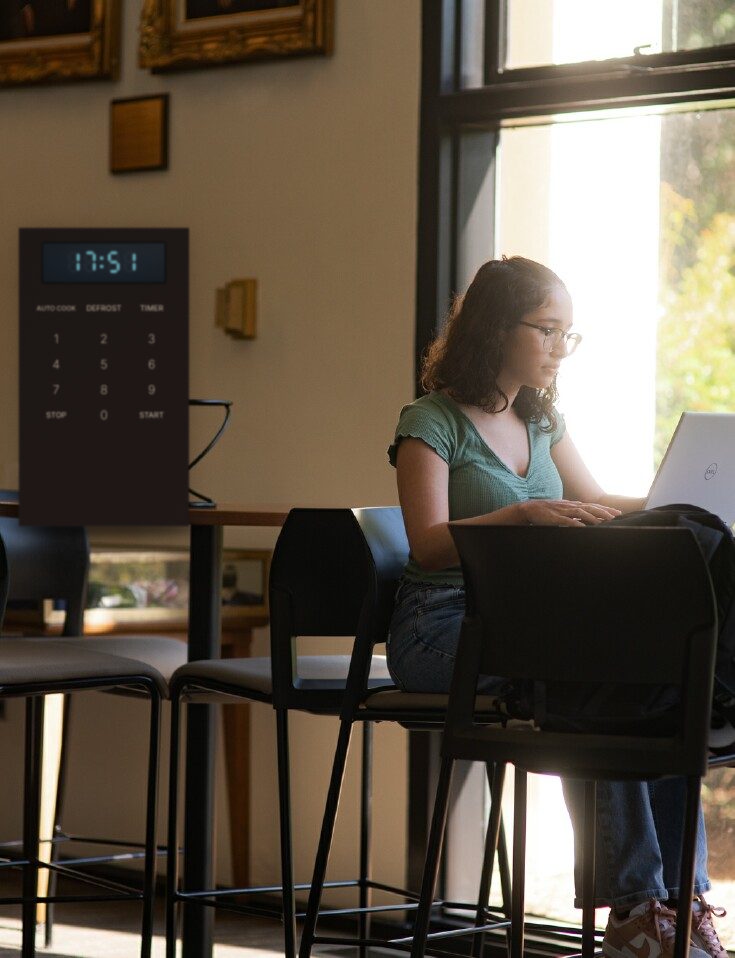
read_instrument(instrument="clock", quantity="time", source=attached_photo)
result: 17:51
